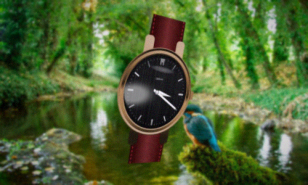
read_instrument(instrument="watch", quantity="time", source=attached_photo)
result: 3:20
